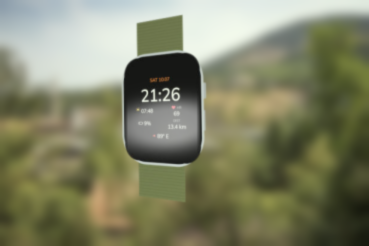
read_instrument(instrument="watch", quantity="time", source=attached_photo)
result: 21:26
